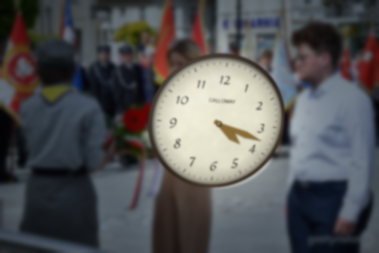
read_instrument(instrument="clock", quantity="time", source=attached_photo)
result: 4:18
